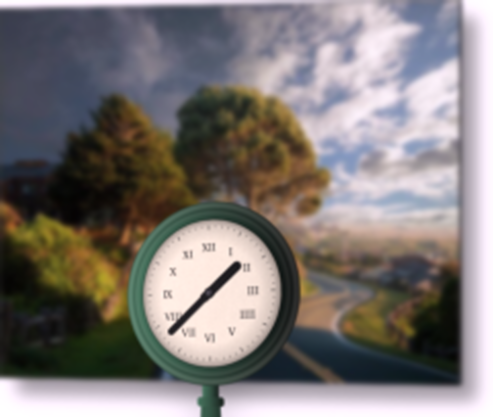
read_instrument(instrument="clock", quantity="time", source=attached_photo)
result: 1:38
